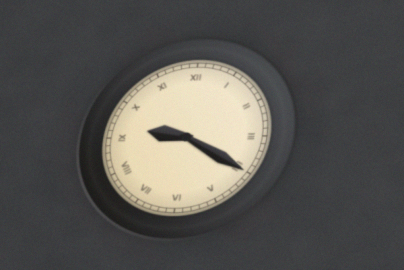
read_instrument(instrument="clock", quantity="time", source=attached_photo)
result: 9:20
